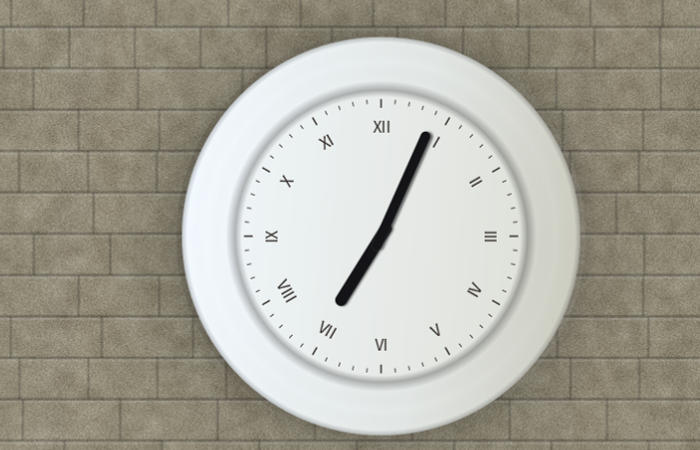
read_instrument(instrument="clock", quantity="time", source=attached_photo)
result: 7:04
